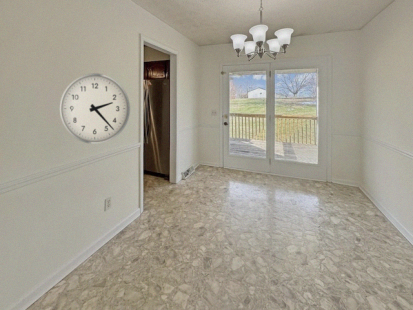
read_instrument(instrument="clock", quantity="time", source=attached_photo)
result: 2:23
